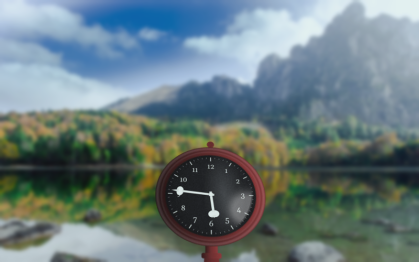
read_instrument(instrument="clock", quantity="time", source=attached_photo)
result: 5:46
